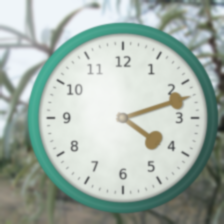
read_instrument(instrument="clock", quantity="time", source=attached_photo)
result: 4:12
